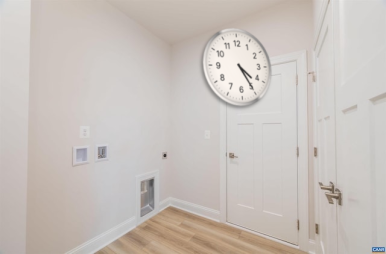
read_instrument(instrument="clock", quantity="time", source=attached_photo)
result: 4:25
